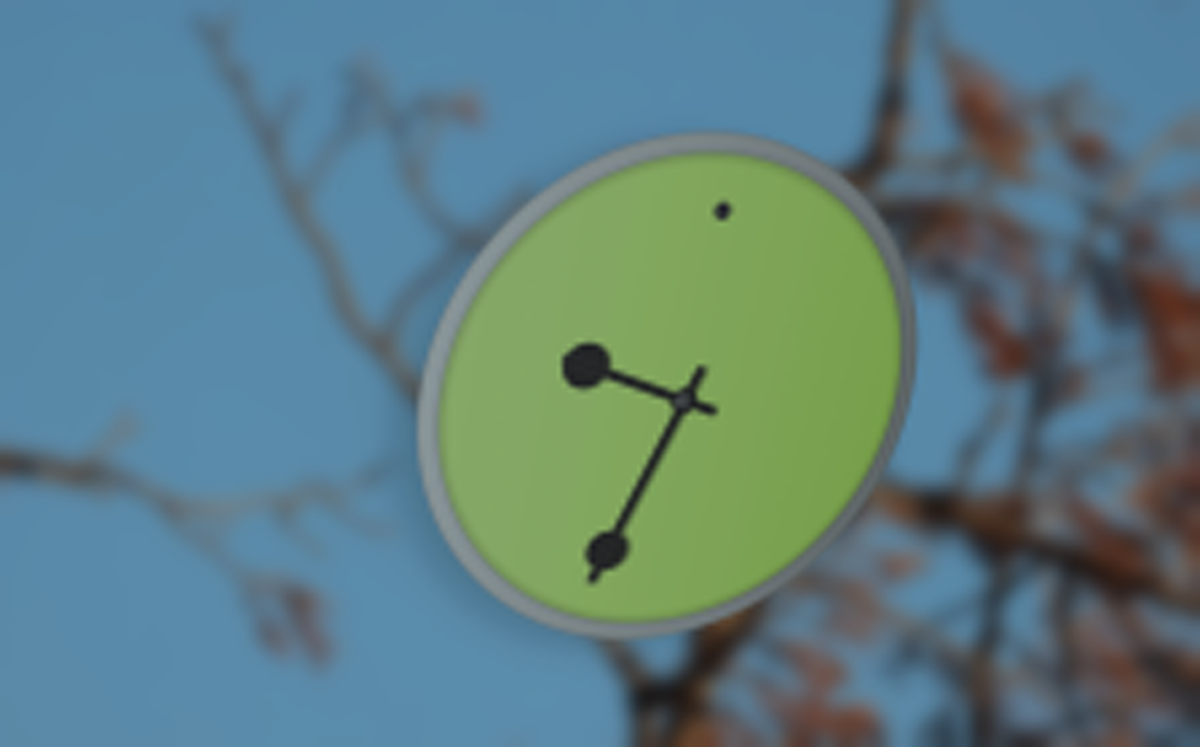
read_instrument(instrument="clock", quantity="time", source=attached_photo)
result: 9:33
